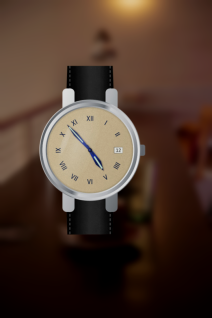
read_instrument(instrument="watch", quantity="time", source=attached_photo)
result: 4:53
